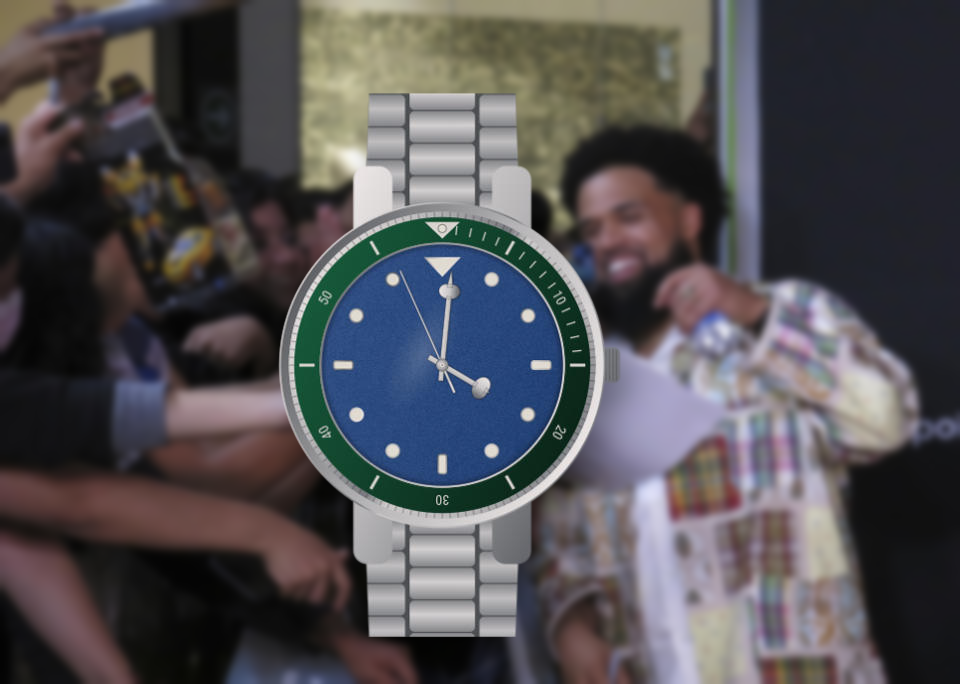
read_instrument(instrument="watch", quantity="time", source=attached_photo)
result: 4:00:56
